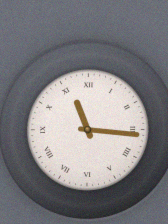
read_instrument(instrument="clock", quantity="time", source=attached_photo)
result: 11:16
